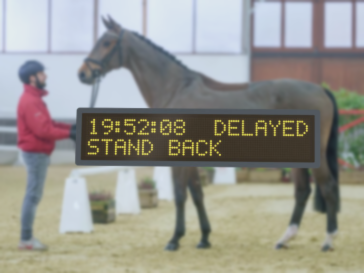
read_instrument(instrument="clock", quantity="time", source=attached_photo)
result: 19:52:08
